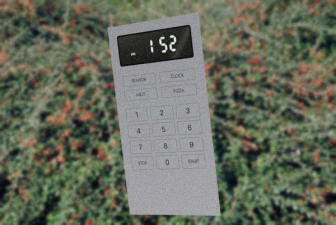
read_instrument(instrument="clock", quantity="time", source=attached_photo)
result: 1:52
